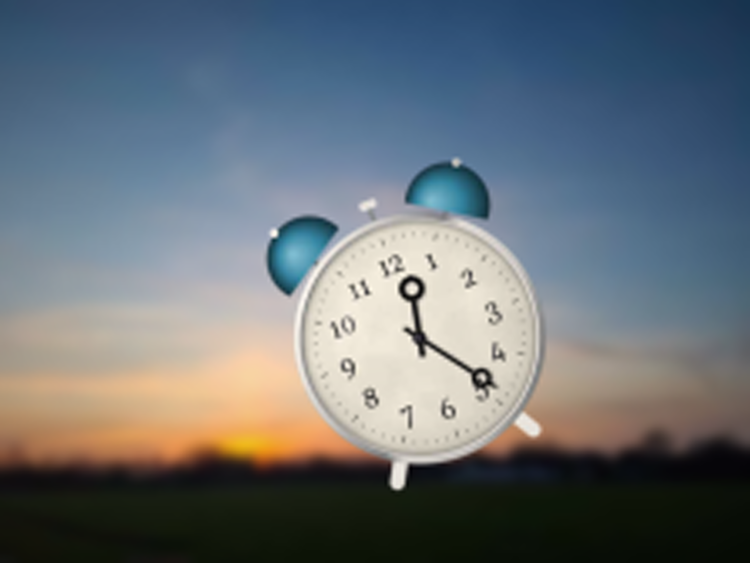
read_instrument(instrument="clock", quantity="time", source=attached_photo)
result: 12:24
